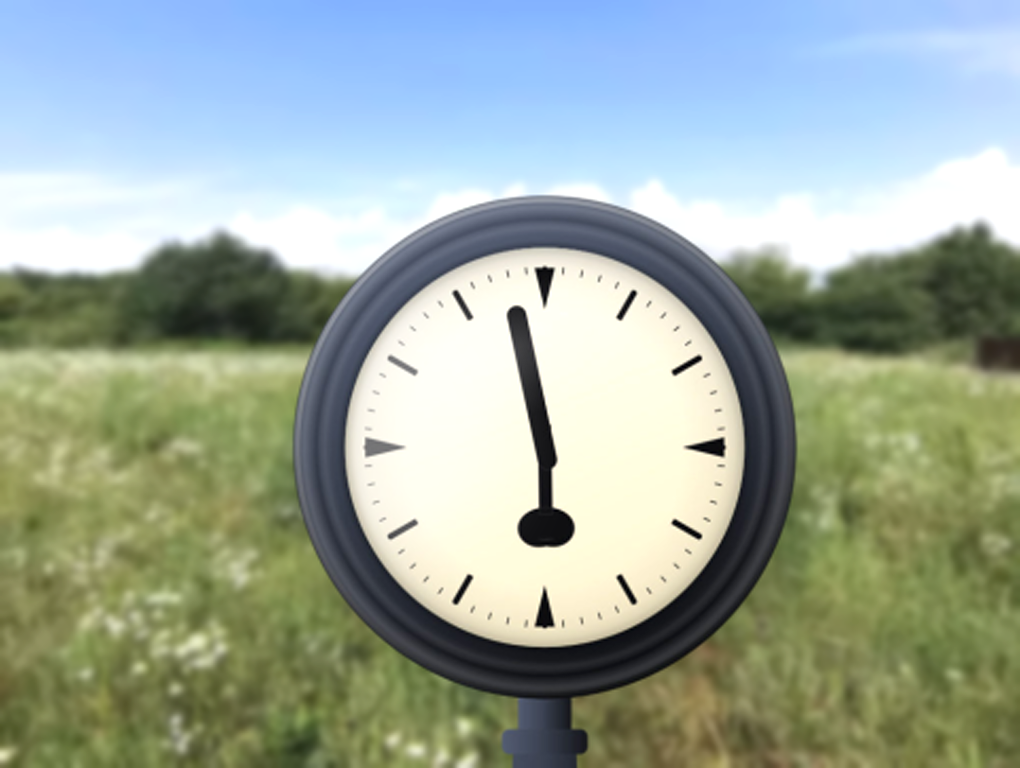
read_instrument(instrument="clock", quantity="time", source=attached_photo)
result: 5:58
